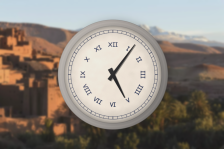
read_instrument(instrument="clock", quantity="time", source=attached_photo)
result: 5:06
